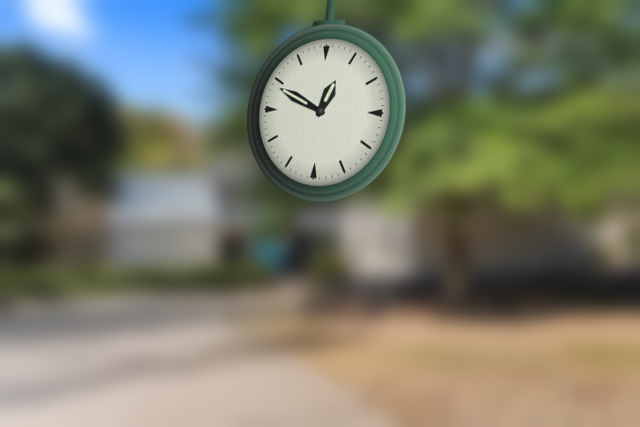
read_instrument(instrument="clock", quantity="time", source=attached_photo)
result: 12:49
